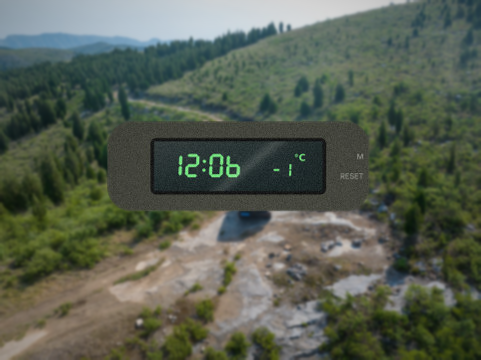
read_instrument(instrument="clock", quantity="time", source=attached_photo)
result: 12:06
